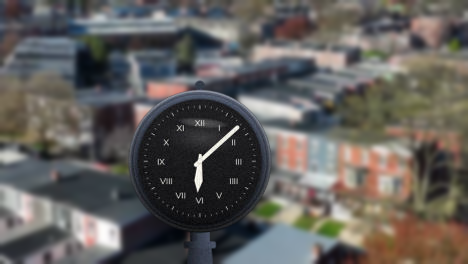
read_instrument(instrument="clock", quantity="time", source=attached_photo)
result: 6:08
